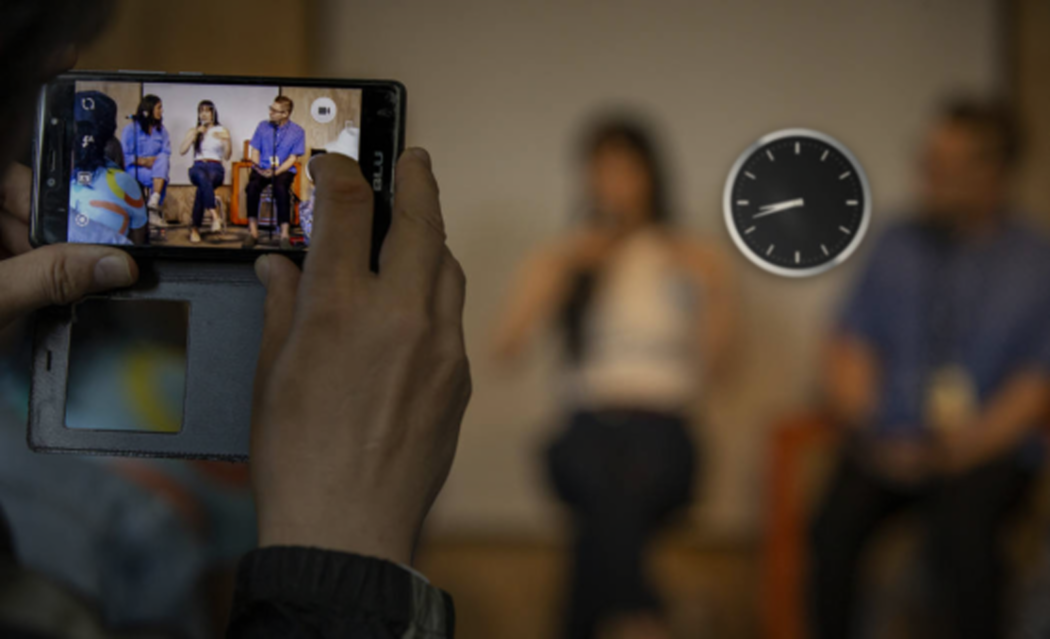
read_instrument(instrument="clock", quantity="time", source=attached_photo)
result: 8:42
